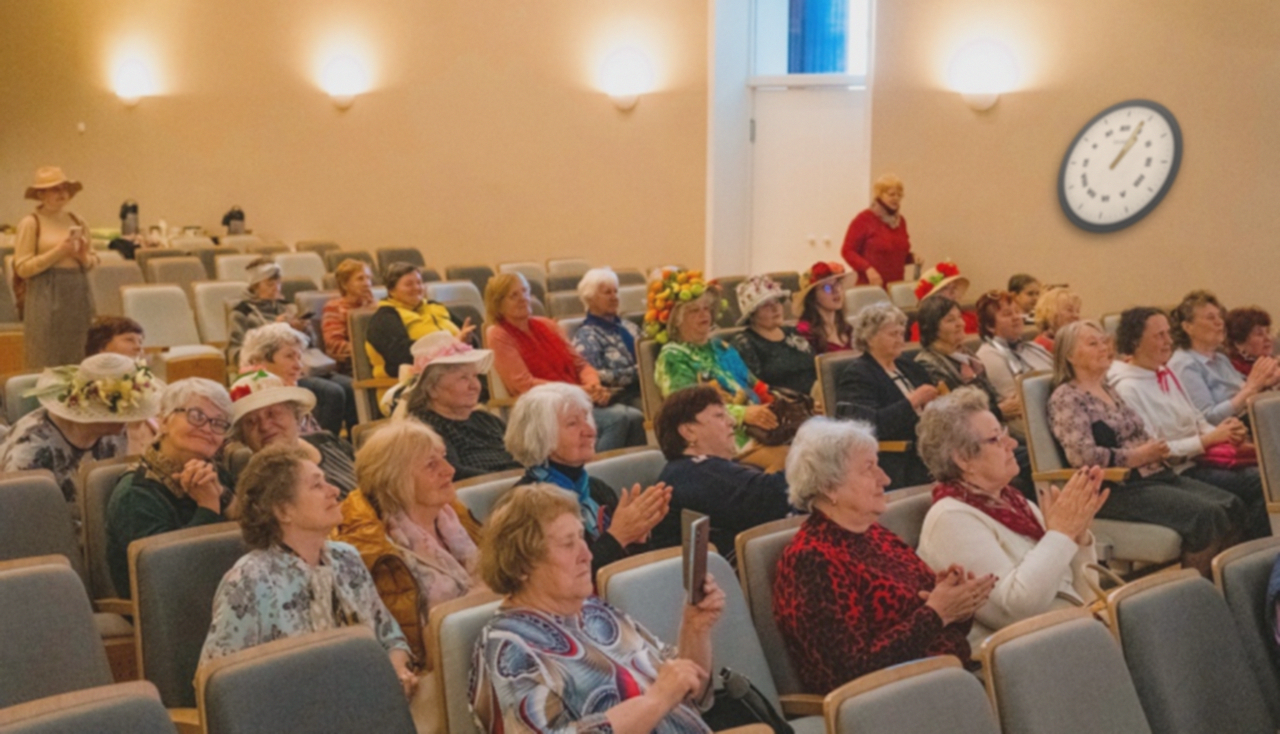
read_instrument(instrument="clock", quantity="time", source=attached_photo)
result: 1:04
